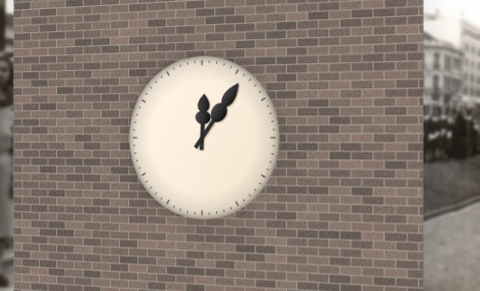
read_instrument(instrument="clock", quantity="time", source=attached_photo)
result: 12:06
